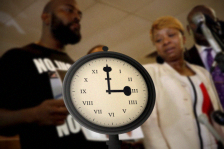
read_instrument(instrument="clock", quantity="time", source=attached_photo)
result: 3:00
